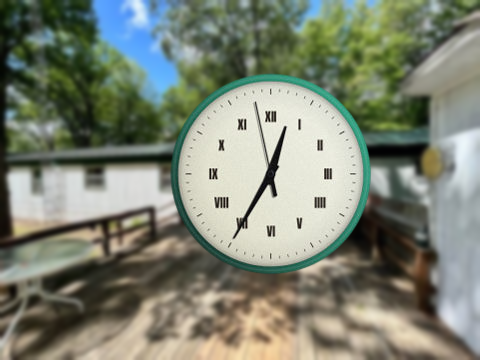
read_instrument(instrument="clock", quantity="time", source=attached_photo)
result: 12:34:58
